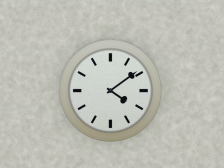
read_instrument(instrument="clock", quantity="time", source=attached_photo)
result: 4:09
